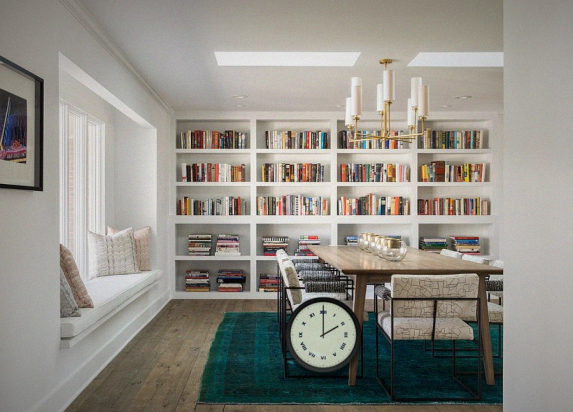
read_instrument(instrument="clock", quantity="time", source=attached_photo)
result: 2:00
